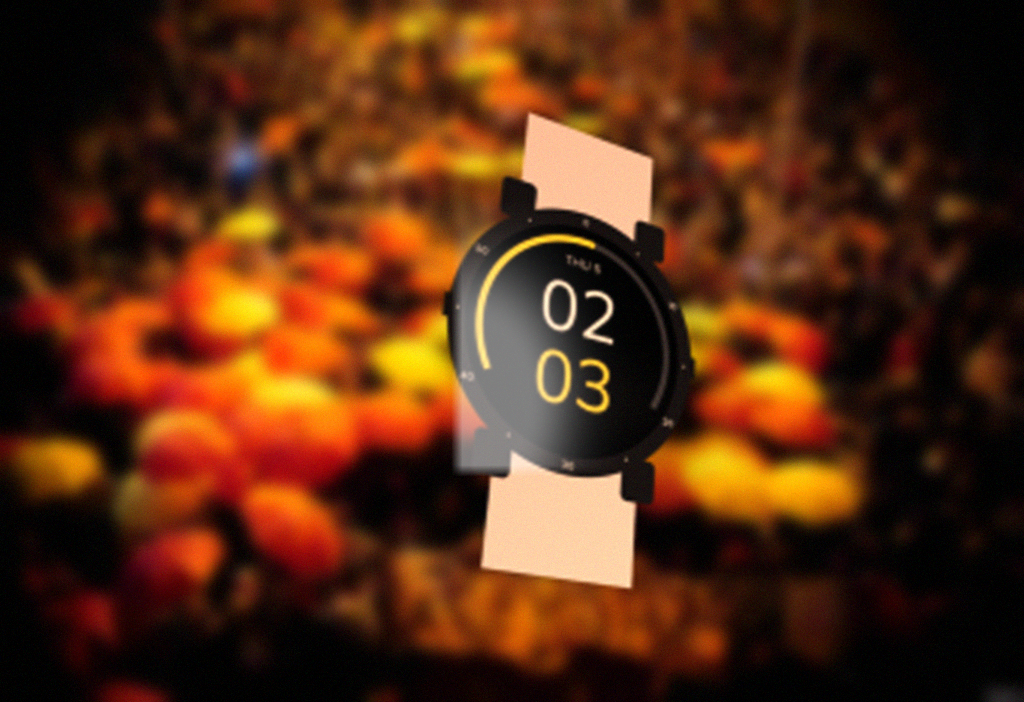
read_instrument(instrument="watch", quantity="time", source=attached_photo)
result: 2:03
